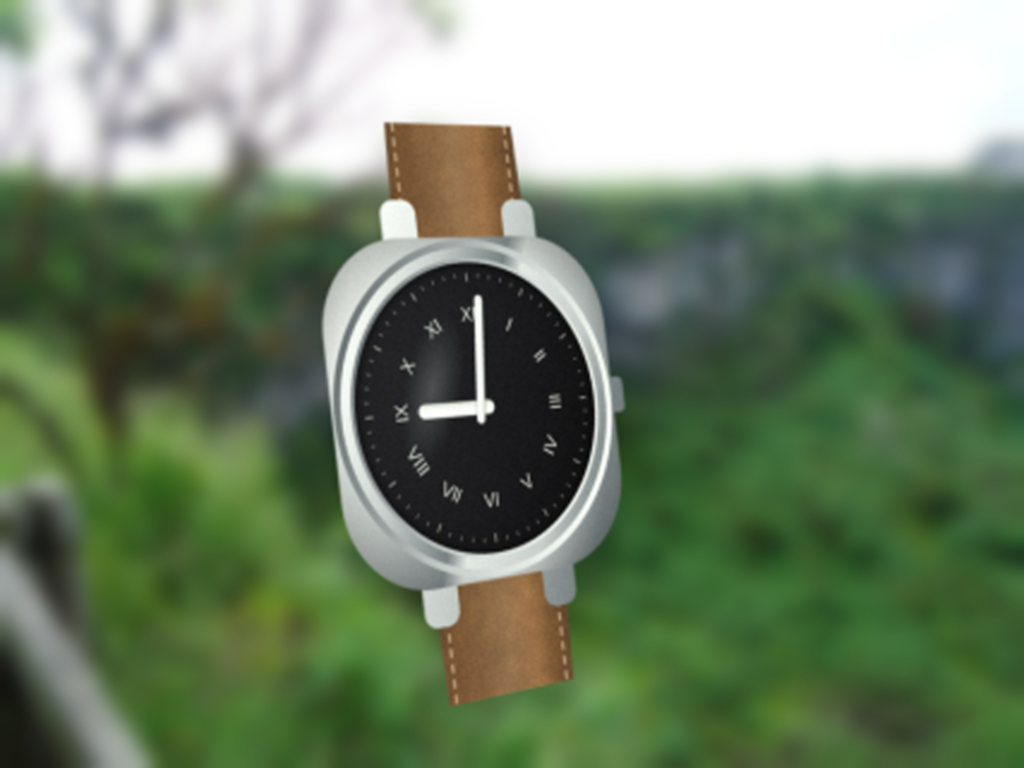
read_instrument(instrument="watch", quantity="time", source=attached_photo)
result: 9:01
